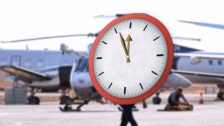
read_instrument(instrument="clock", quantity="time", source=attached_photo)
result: 11:56
